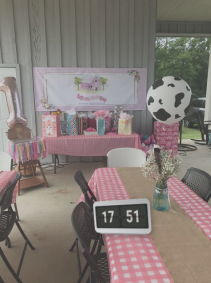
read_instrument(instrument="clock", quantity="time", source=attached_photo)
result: 17:51
